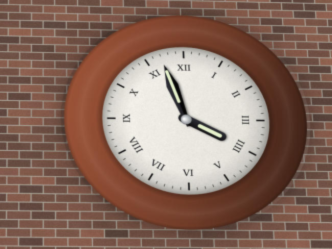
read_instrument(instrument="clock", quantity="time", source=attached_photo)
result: 3:57
